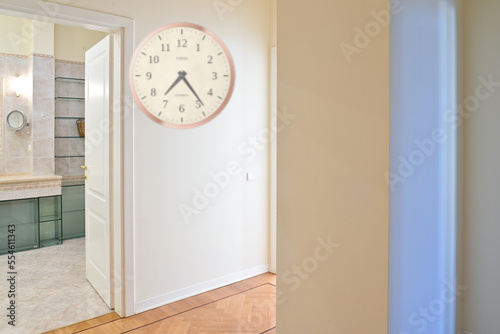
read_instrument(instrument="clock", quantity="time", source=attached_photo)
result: 7:24
